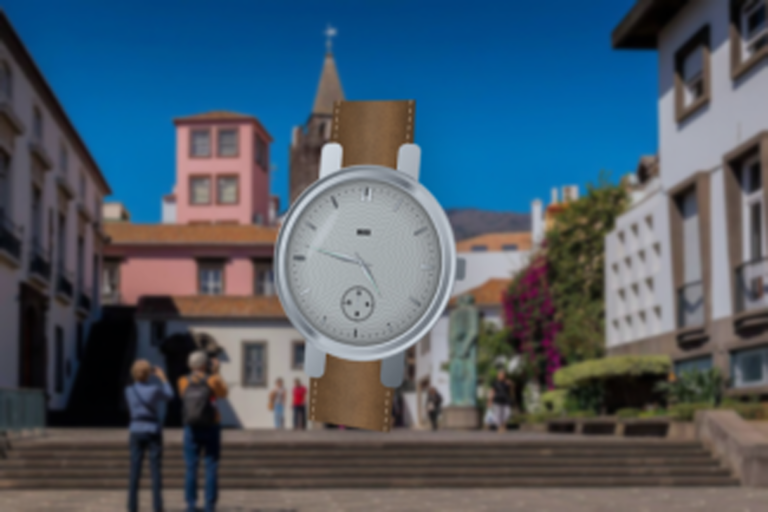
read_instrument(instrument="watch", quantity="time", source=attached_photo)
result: 4:47
